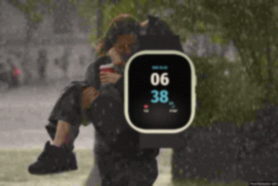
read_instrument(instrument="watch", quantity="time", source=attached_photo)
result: 6:38
